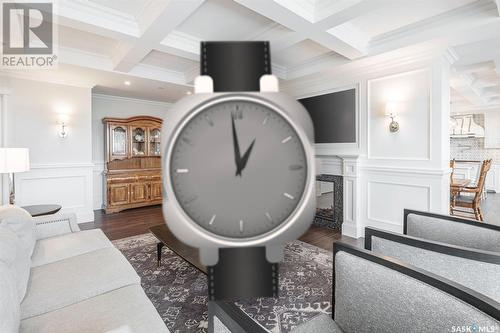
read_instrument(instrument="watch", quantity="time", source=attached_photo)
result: 12:59
